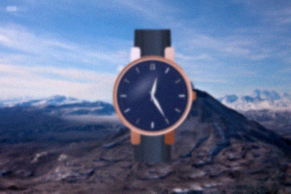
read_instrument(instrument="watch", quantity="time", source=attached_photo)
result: 12:25
